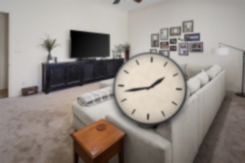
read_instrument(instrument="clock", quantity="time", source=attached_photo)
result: 1:43
